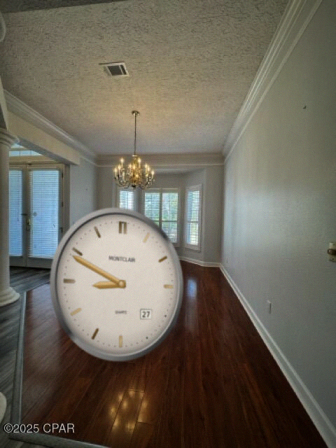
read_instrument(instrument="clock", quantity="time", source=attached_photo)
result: 8:49
